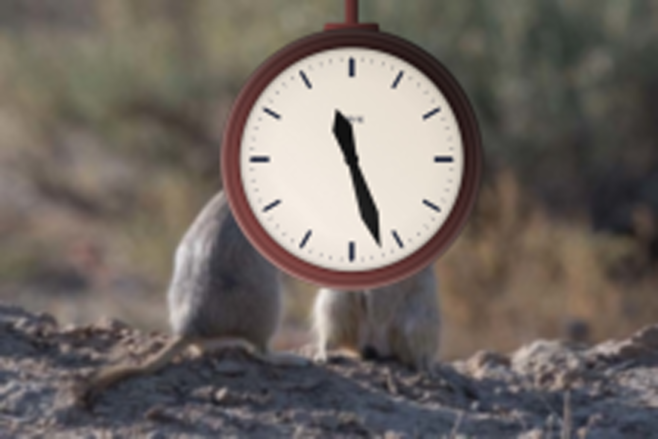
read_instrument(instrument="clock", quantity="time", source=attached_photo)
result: 11:27
